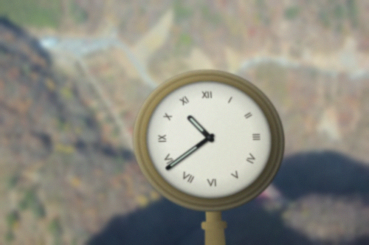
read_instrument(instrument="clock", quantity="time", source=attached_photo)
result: 10:39
